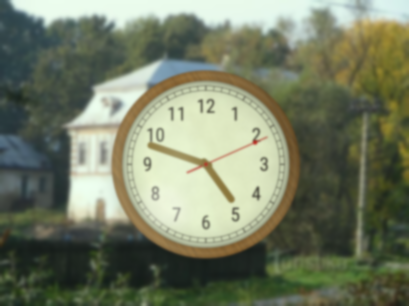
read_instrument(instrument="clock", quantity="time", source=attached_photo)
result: 4:48:11
